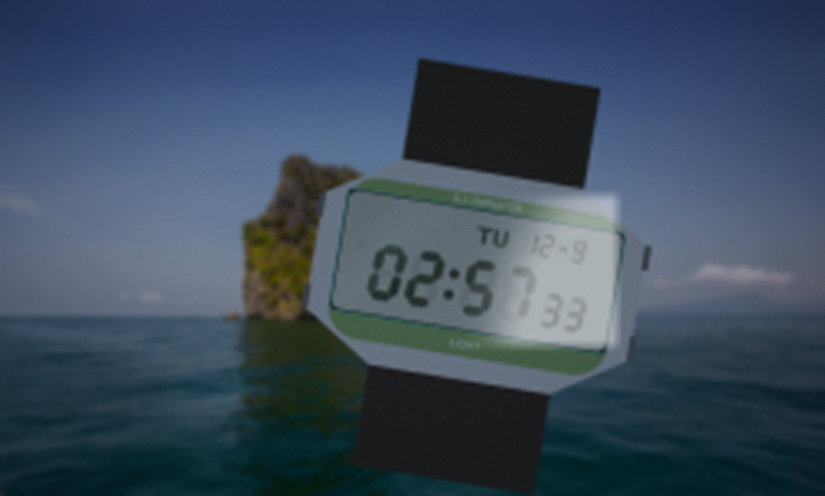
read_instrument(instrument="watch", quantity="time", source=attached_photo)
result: 2:57:33
